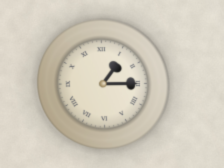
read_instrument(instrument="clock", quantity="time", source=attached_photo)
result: 1:15
